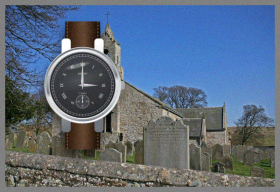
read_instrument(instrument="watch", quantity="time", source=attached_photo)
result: 3:00
